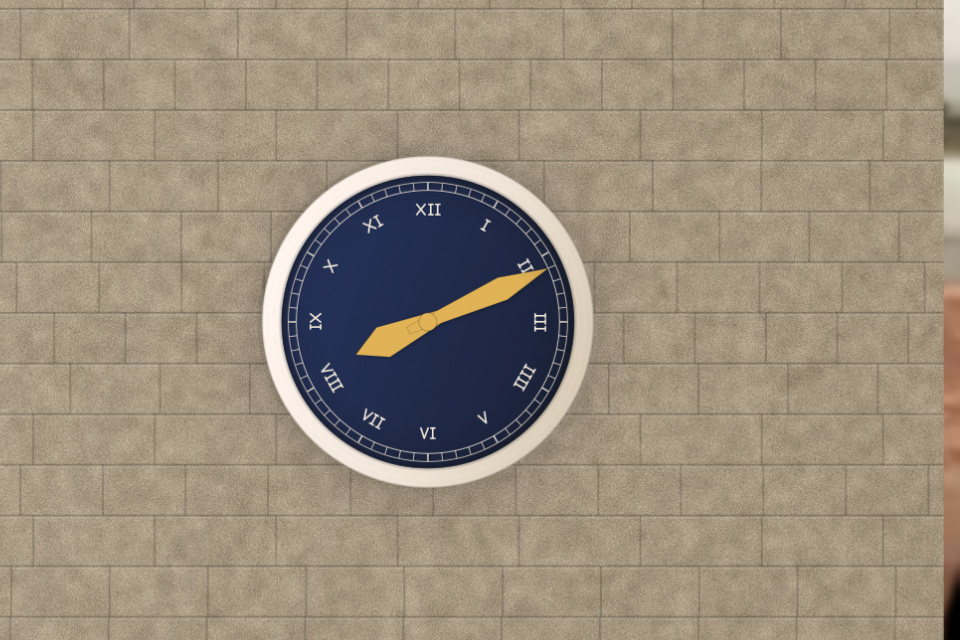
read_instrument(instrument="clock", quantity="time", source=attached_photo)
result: 8:11
